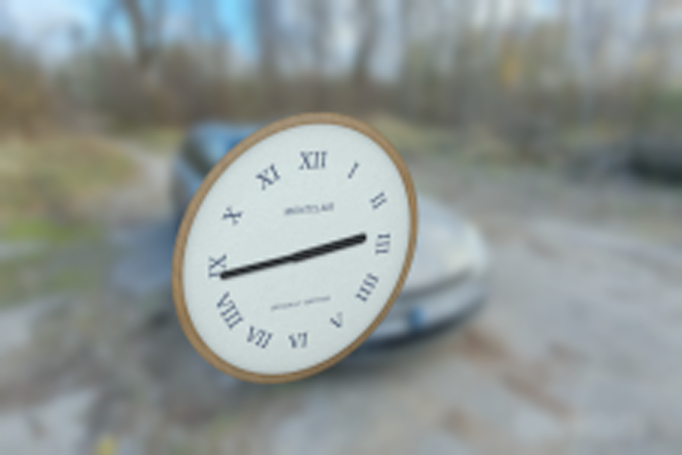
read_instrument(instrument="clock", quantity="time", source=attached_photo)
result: 2:44
